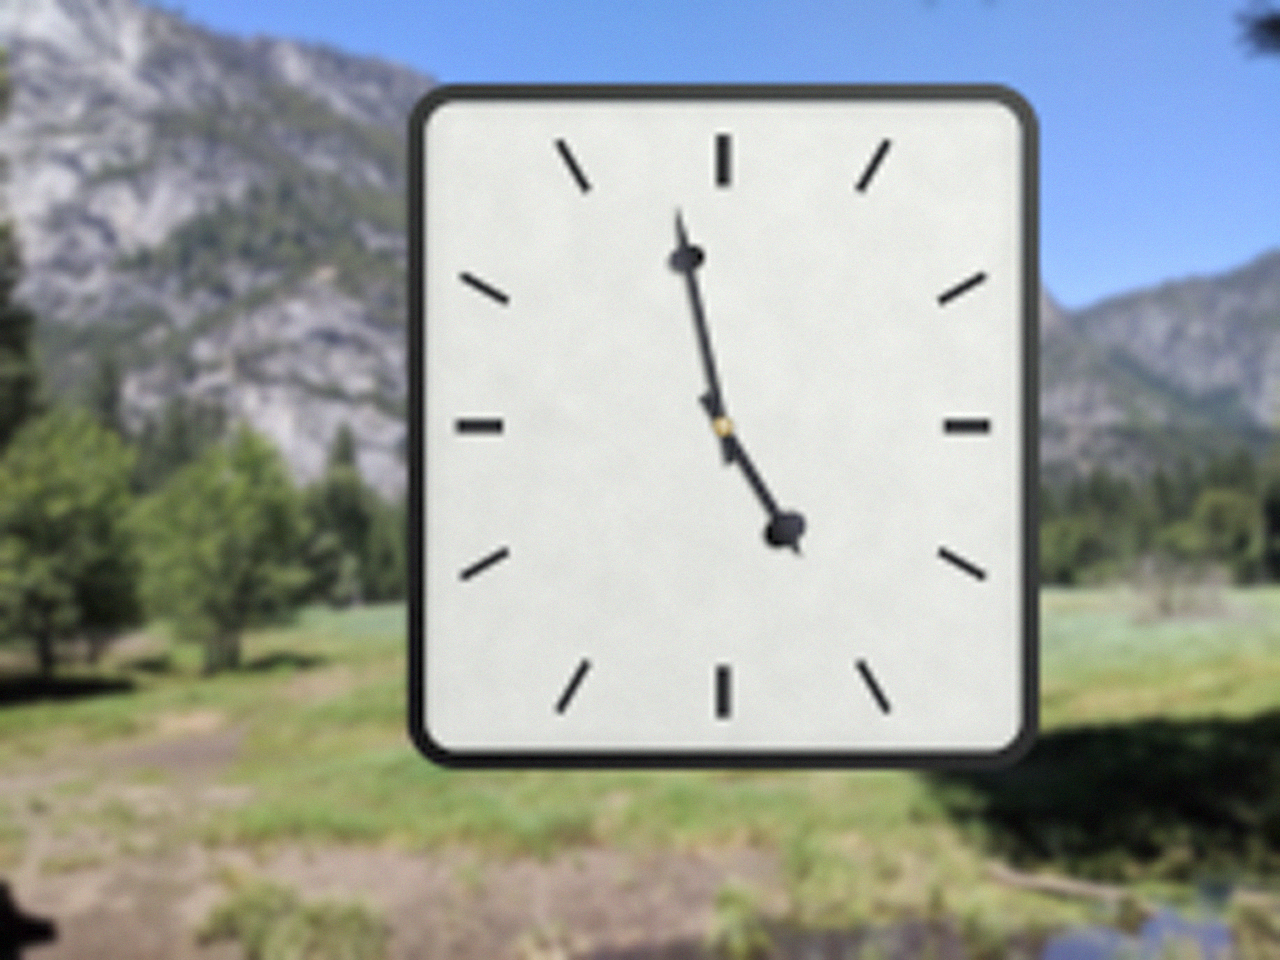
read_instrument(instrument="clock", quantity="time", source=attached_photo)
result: 4:58
